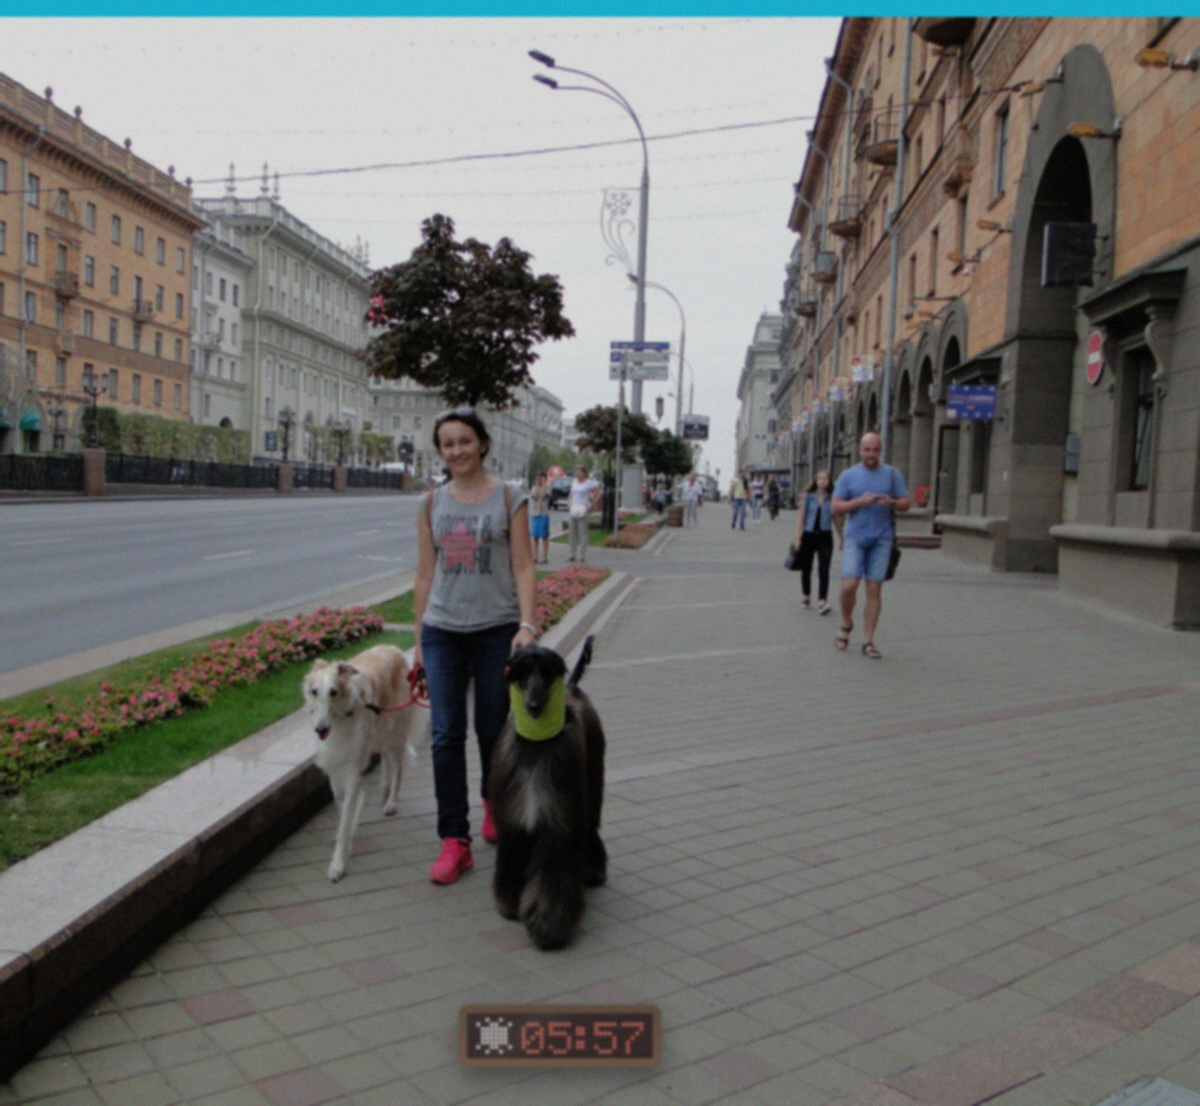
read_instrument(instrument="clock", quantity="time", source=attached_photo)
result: 5:57
